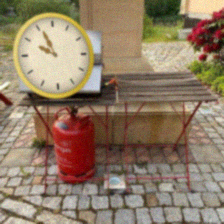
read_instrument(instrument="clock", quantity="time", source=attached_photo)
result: 9:56
